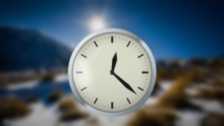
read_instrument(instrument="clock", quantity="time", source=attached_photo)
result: 12:22
